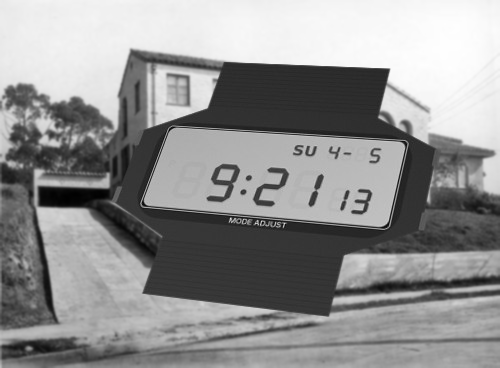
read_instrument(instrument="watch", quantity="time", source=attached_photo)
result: 9:21:13
